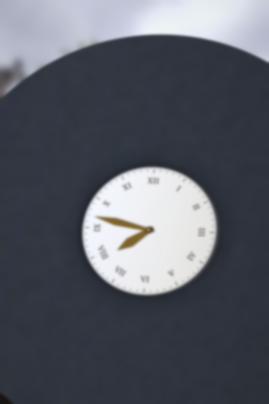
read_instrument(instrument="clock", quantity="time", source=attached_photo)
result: 7:47
